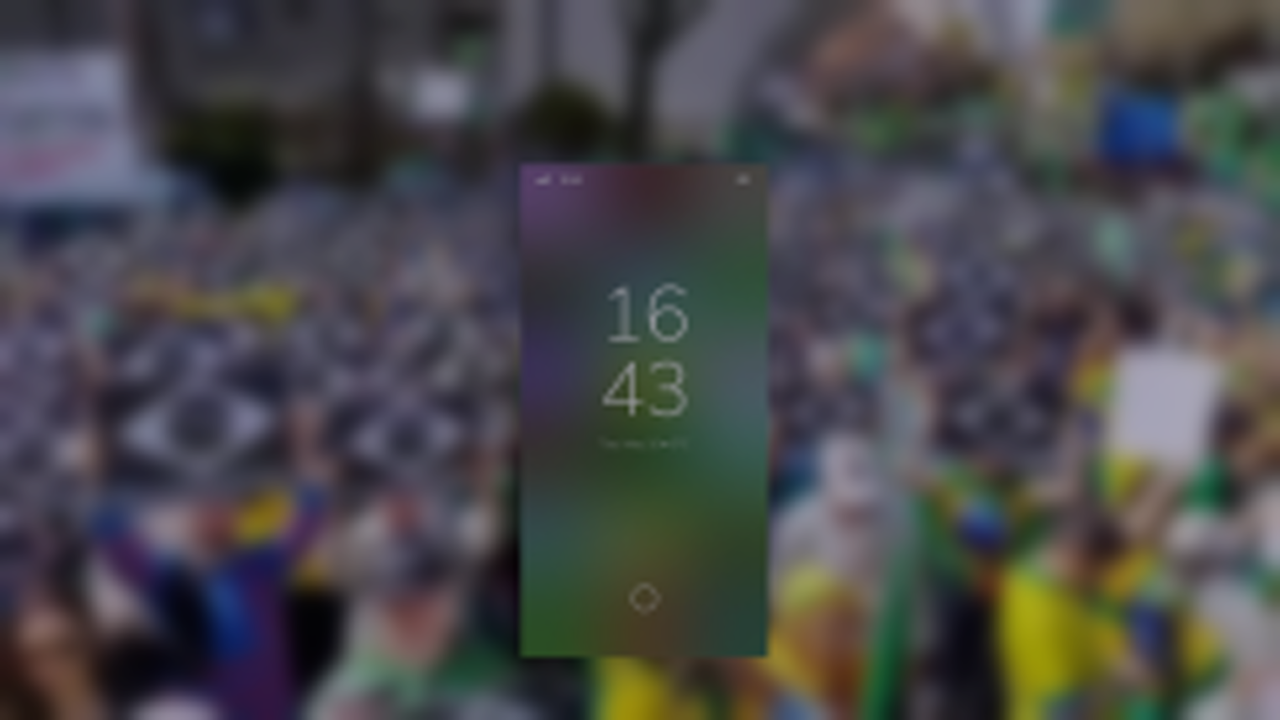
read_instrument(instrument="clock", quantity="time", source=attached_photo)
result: 16:43
